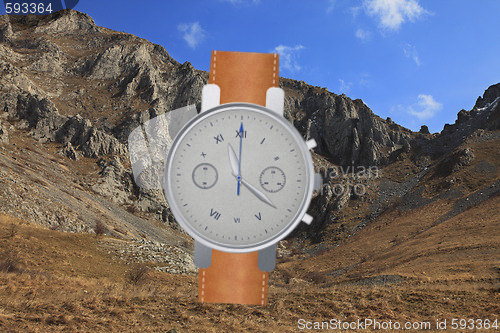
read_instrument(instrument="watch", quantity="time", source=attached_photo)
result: 11:21
